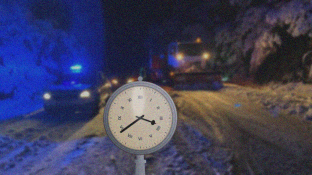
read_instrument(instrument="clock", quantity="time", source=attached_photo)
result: 3:39
